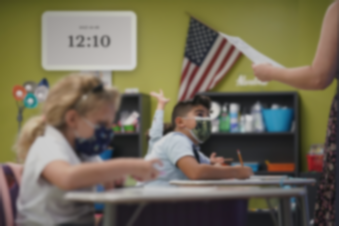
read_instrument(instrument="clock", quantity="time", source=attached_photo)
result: 12:10
